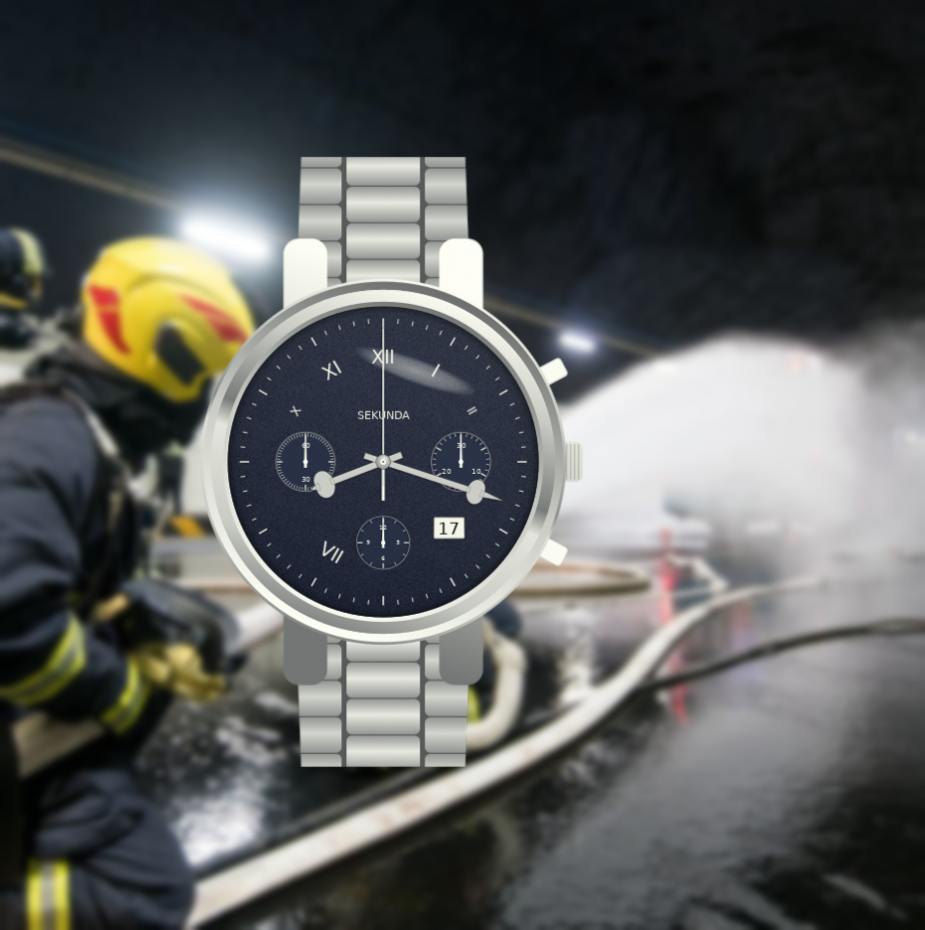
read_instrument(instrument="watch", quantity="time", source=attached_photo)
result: 8:18
